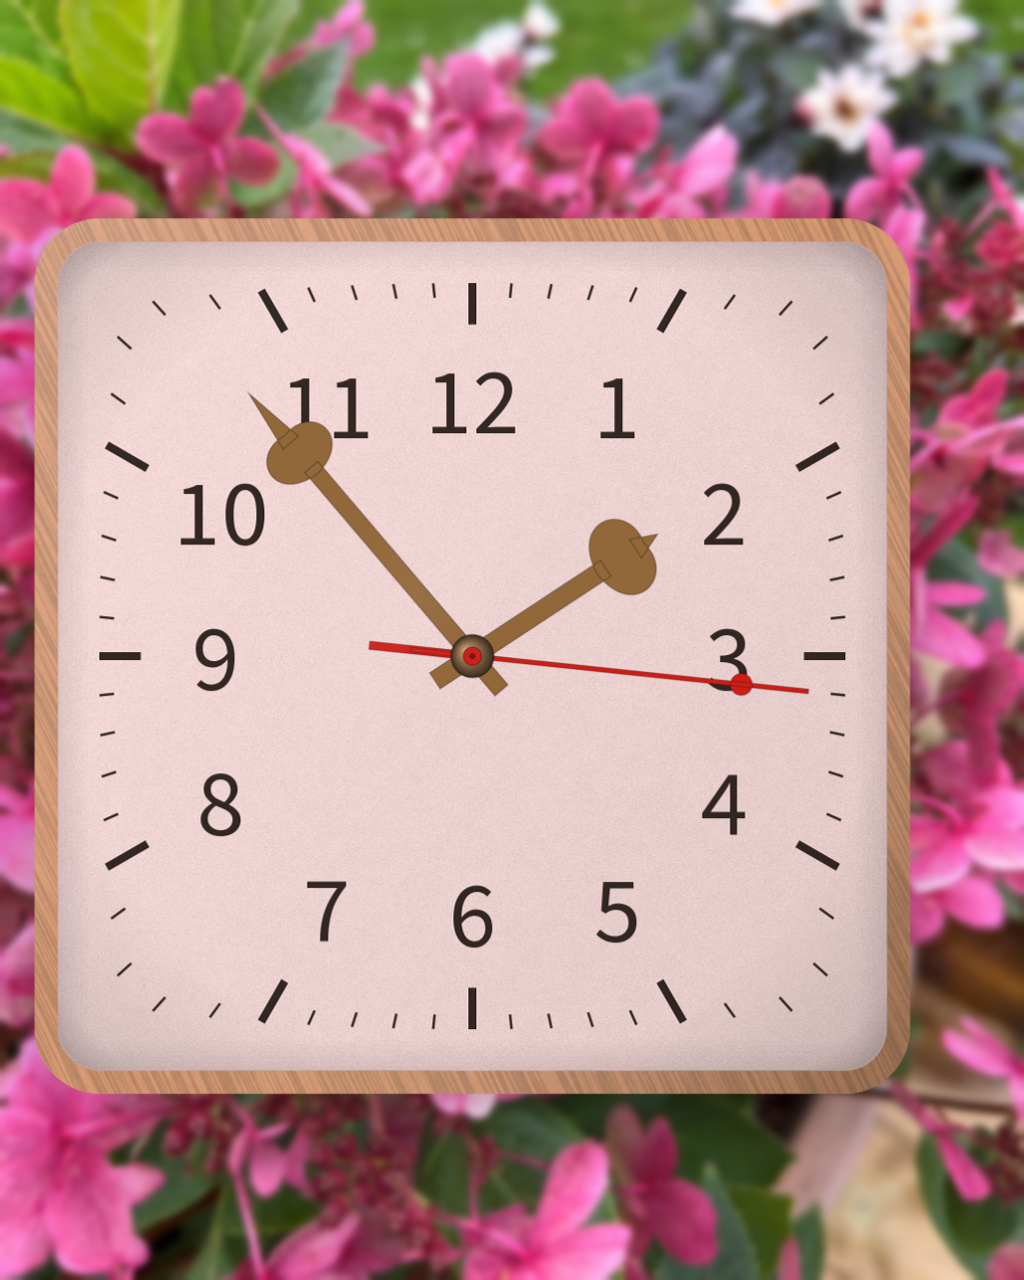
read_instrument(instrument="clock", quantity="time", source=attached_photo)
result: 1:53:16
